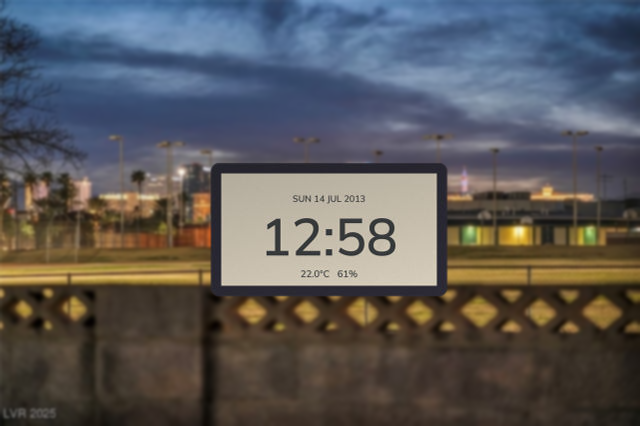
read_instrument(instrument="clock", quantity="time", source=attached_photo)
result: 12:58
